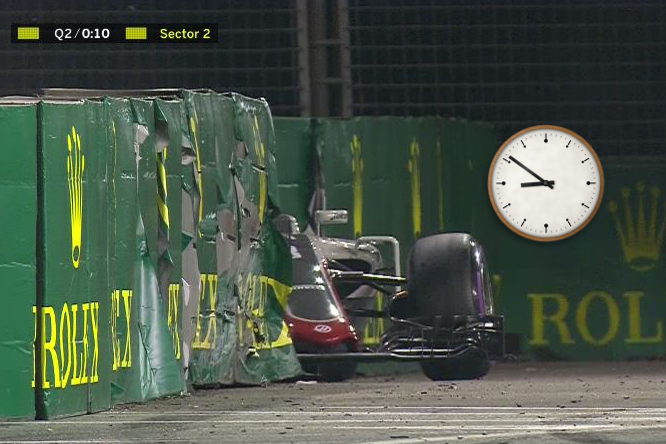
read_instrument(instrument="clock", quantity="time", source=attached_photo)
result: 8:51
